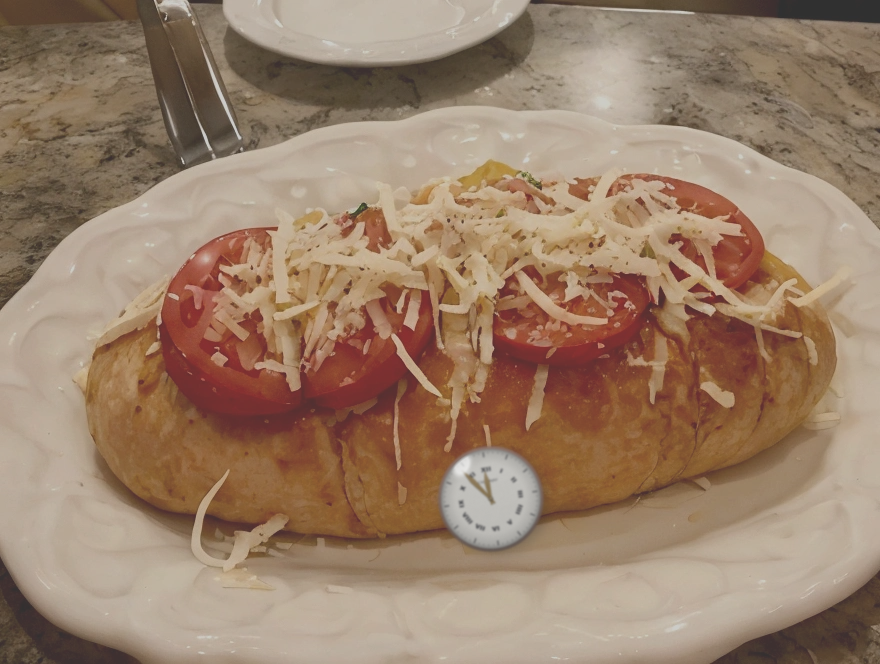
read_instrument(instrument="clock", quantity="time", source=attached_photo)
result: 11:54
